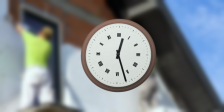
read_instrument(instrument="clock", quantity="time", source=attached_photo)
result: 12:27
